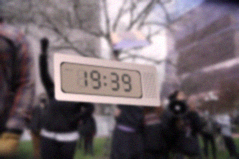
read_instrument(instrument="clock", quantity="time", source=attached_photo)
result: 19:39
